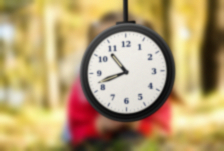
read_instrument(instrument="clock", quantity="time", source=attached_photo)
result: 10:42
